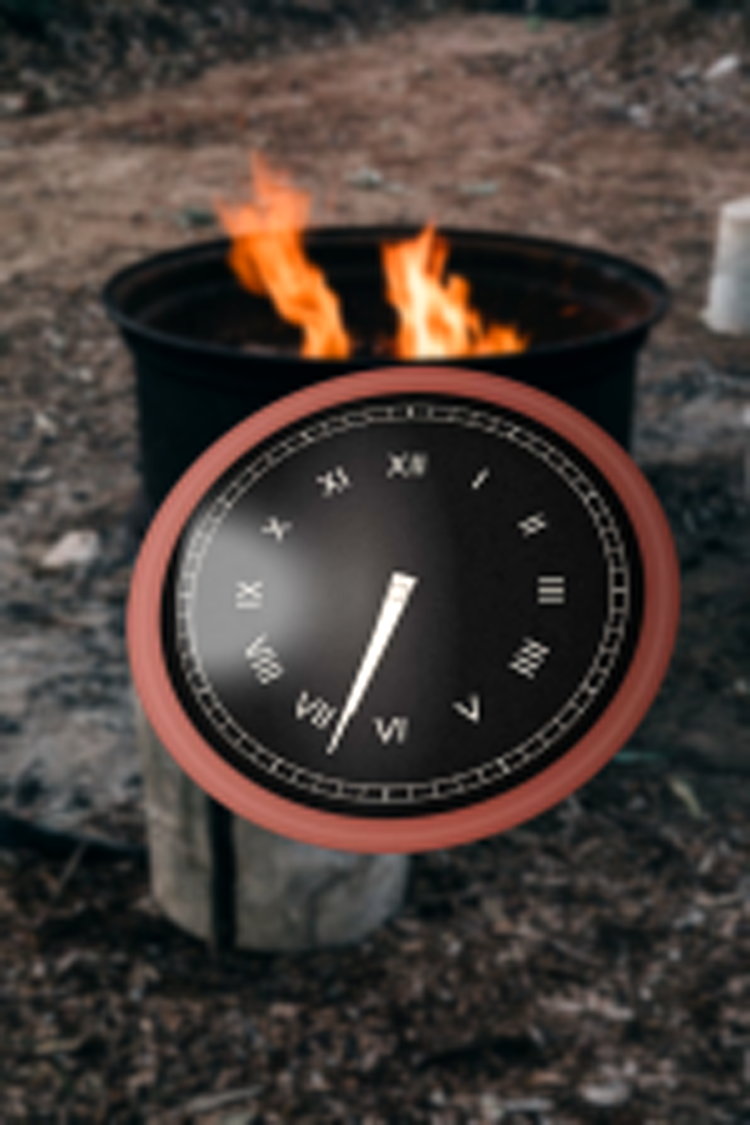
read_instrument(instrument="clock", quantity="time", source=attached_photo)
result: 6:33
